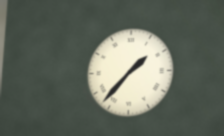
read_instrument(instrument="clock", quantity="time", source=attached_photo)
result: 1:37
